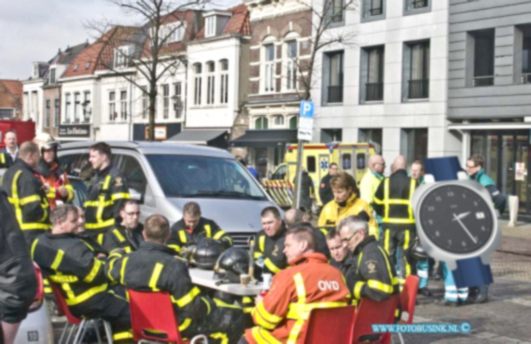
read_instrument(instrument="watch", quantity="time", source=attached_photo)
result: 2:26
